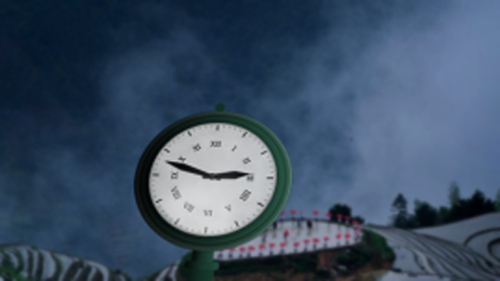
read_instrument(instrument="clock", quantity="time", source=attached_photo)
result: 2:48
